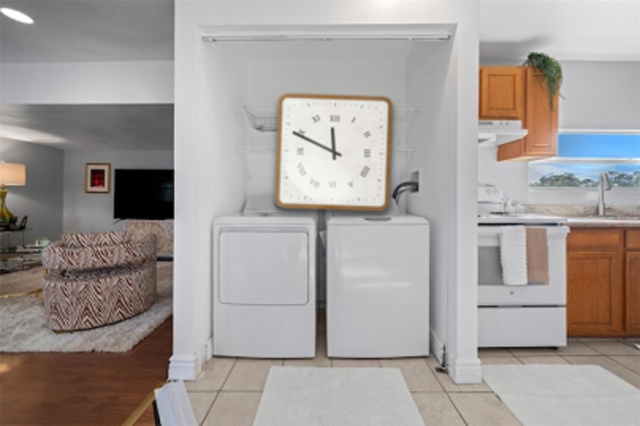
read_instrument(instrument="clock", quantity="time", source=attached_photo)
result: 11:49
